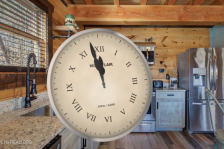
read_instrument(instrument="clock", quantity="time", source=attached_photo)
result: 11:58
